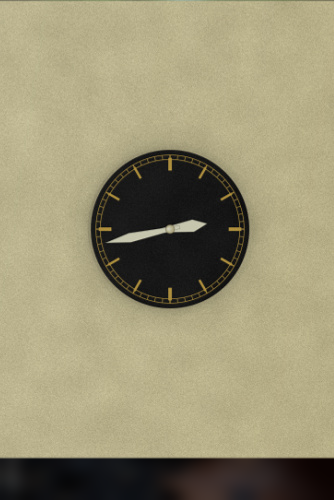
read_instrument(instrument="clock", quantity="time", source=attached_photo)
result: 2:43
